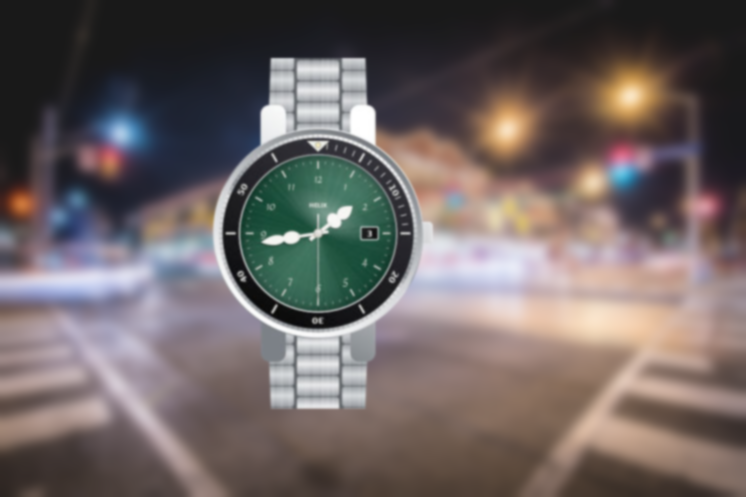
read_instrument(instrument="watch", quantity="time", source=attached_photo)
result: 1:43:30
